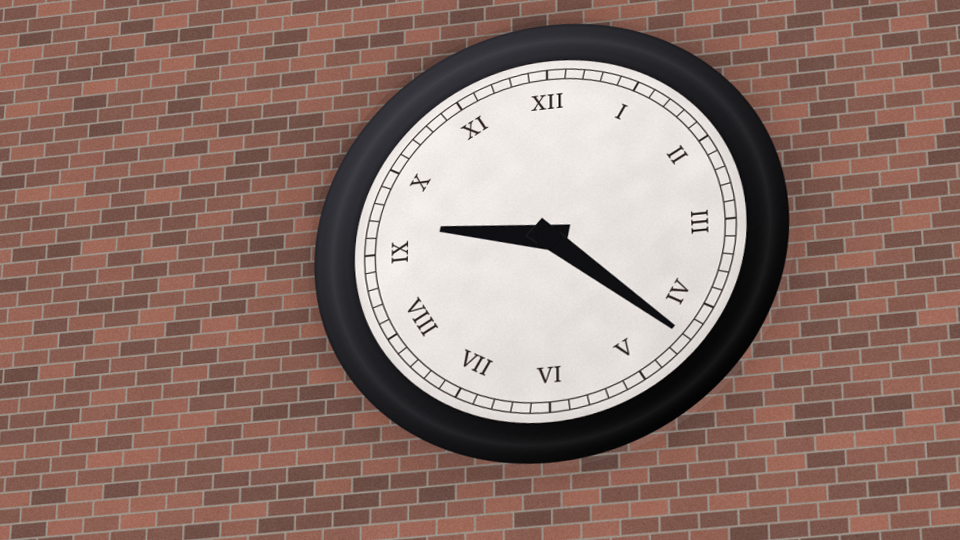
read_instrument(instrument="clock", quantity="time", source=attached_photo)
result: 9:22
